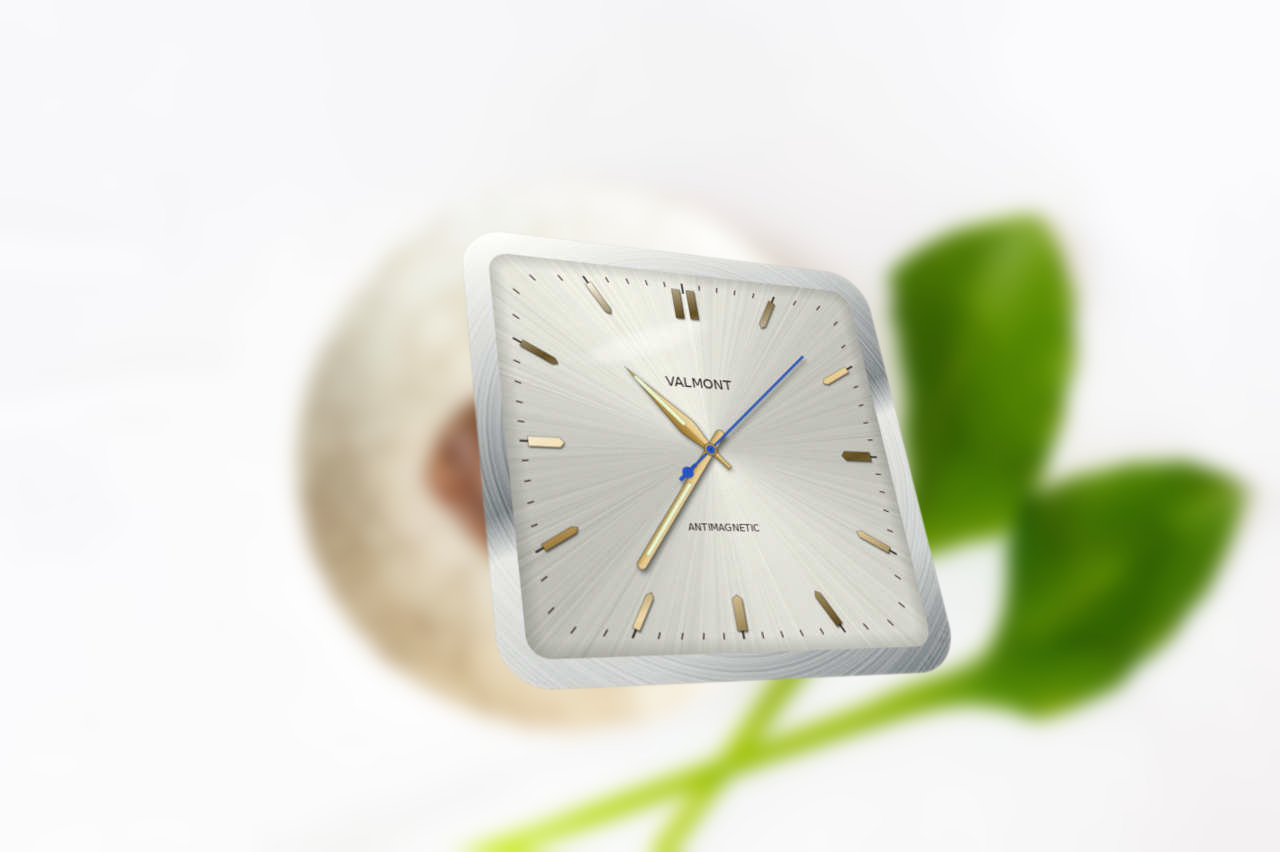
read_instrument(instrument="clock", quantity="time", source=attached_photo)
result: 10:36:08
